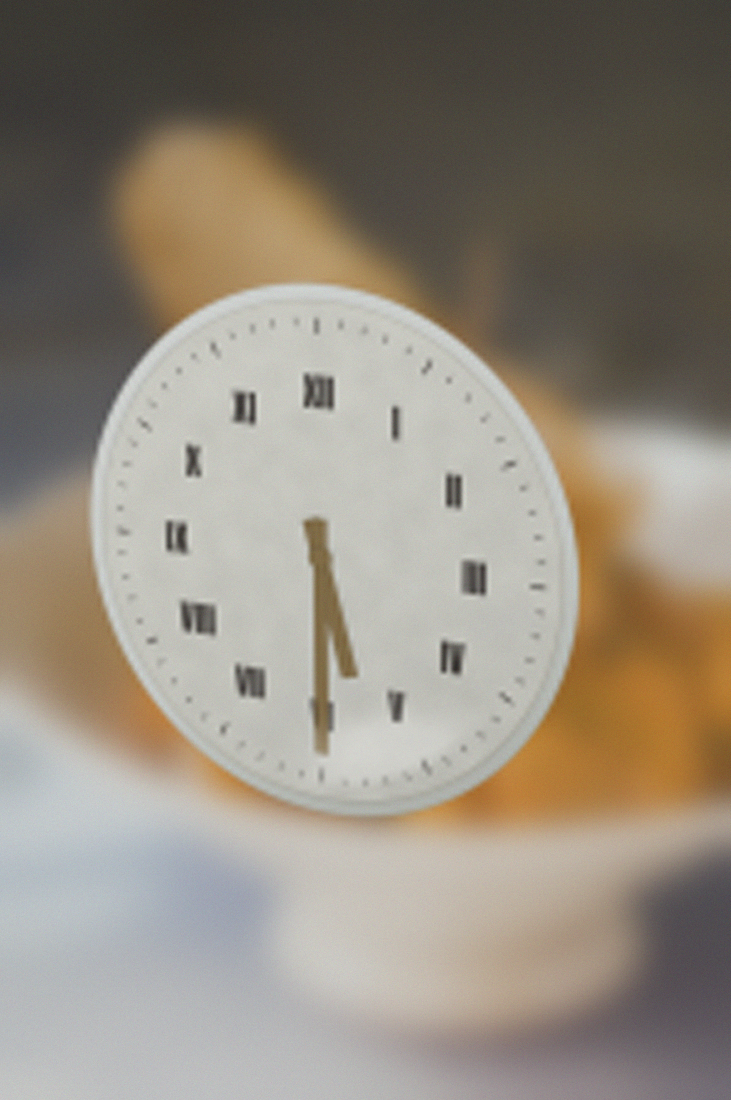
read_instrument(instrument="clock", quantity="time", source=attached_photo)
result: 5:30
